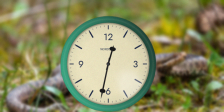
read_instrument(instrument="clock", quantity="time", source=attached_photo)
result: 12:32
